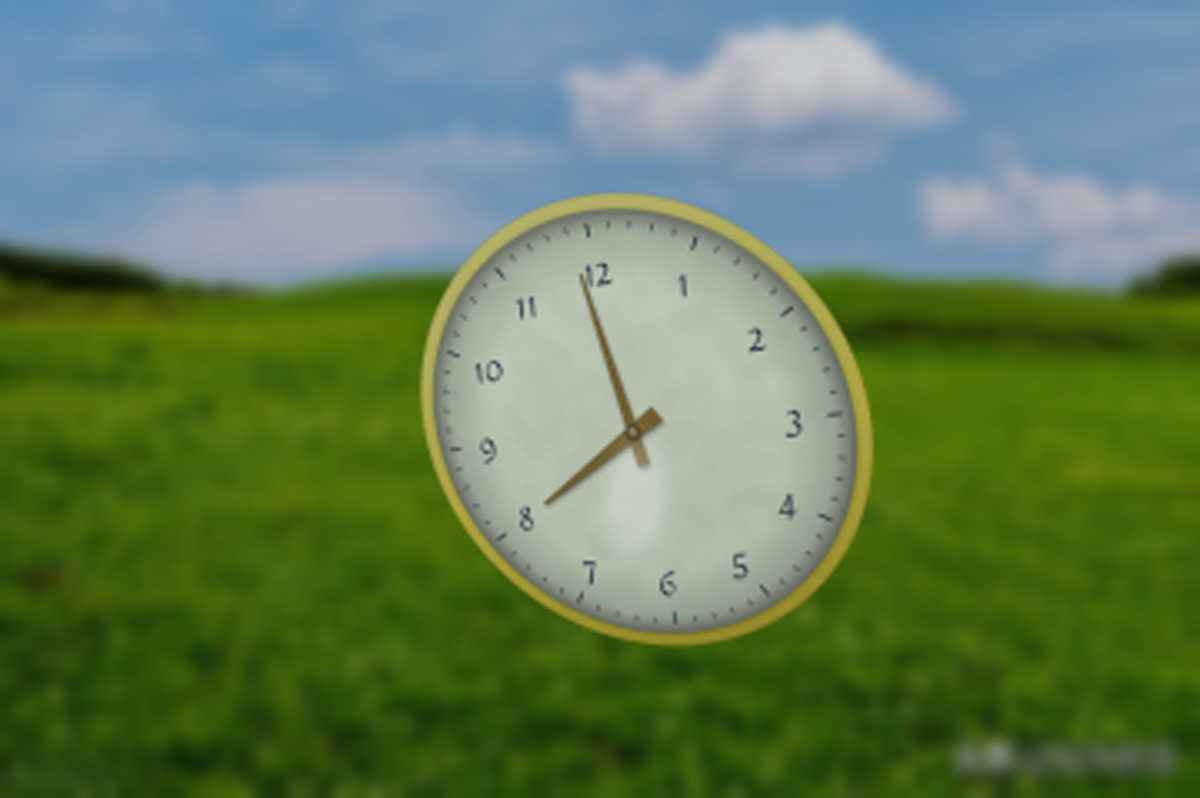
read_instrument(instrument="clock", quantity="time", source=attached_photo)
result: 7:59
